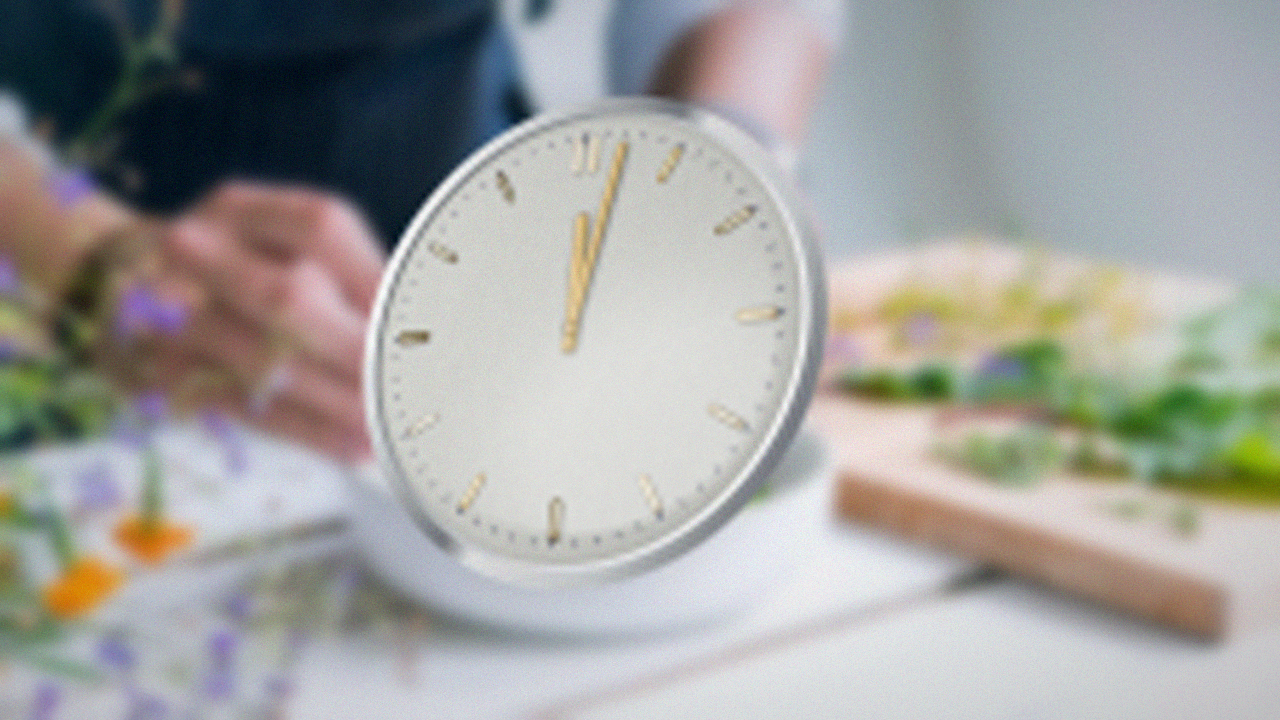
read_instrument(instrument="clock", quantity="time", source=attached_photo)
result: 12:02
